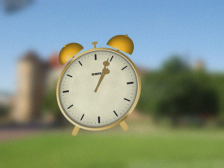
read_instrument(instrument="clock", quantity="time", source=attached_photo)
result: 1:04
